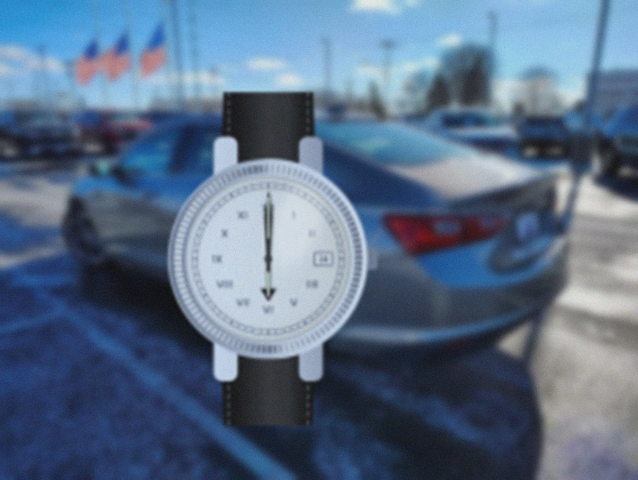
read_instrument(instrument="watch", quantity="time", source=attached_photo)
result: 6:00
